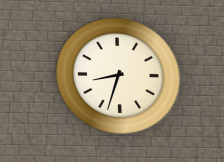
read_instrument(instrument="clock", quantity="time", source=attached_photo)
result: 8:33
